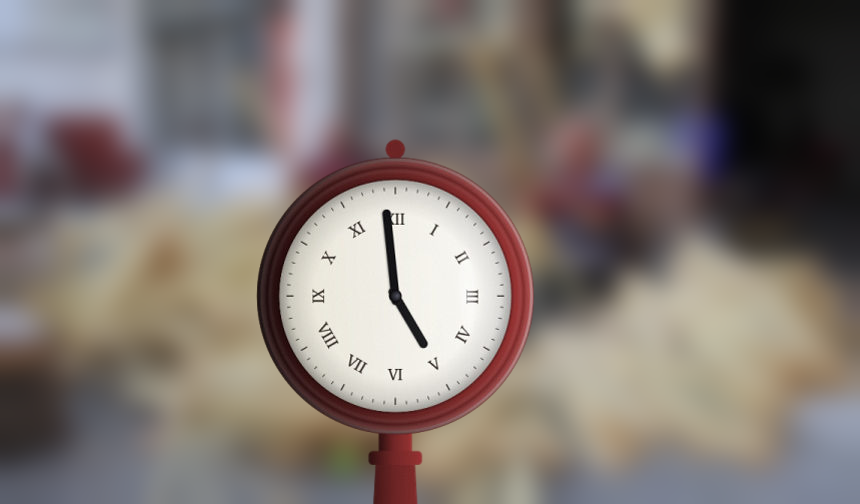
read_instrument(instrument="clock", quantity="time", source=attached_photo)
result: 4:59
